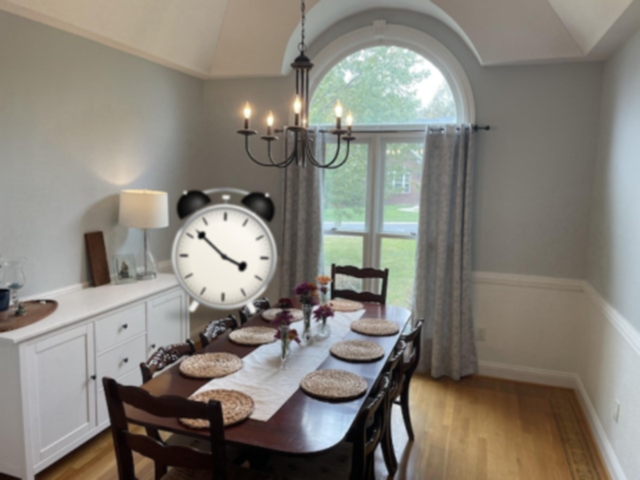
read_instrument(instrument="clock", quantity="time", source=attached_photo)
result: 3:52
